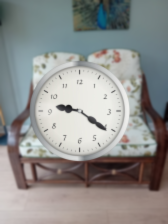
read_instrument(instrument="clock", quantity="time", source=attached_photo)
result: 9:21
